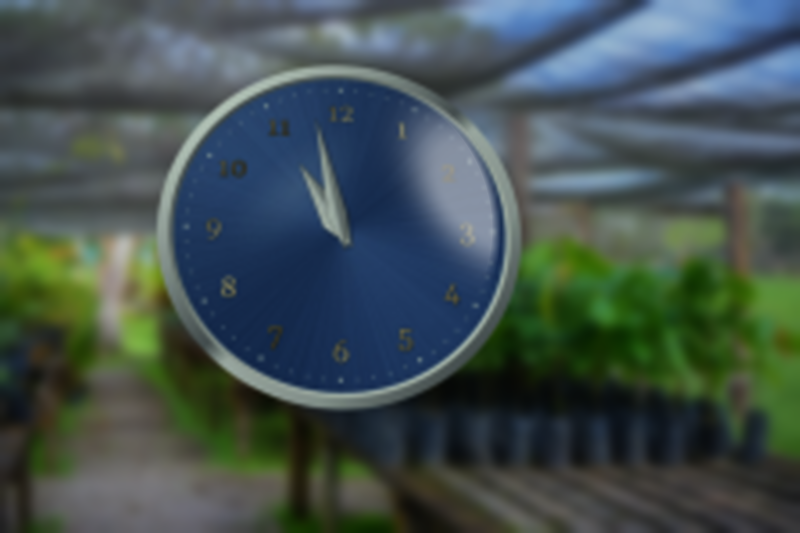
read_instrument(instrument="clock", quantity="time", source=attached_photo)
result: 10:58
